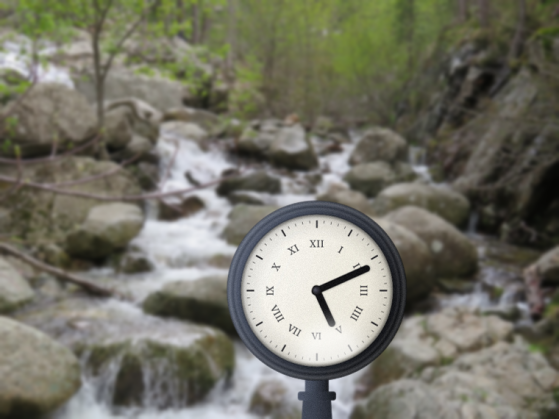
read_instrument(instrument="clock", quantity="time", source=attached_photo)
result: 5:11
